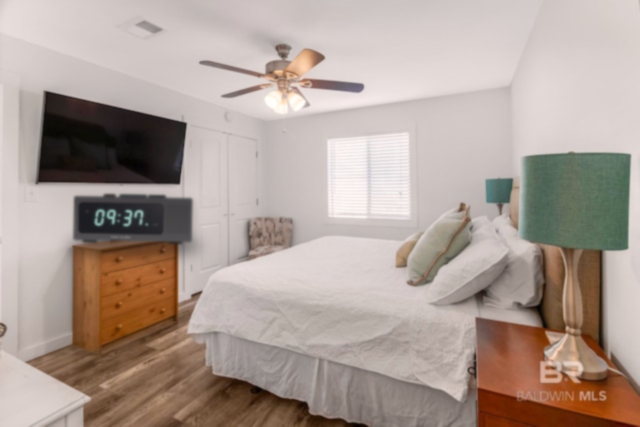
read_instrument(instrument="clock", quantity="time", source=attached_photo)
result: 9:37
